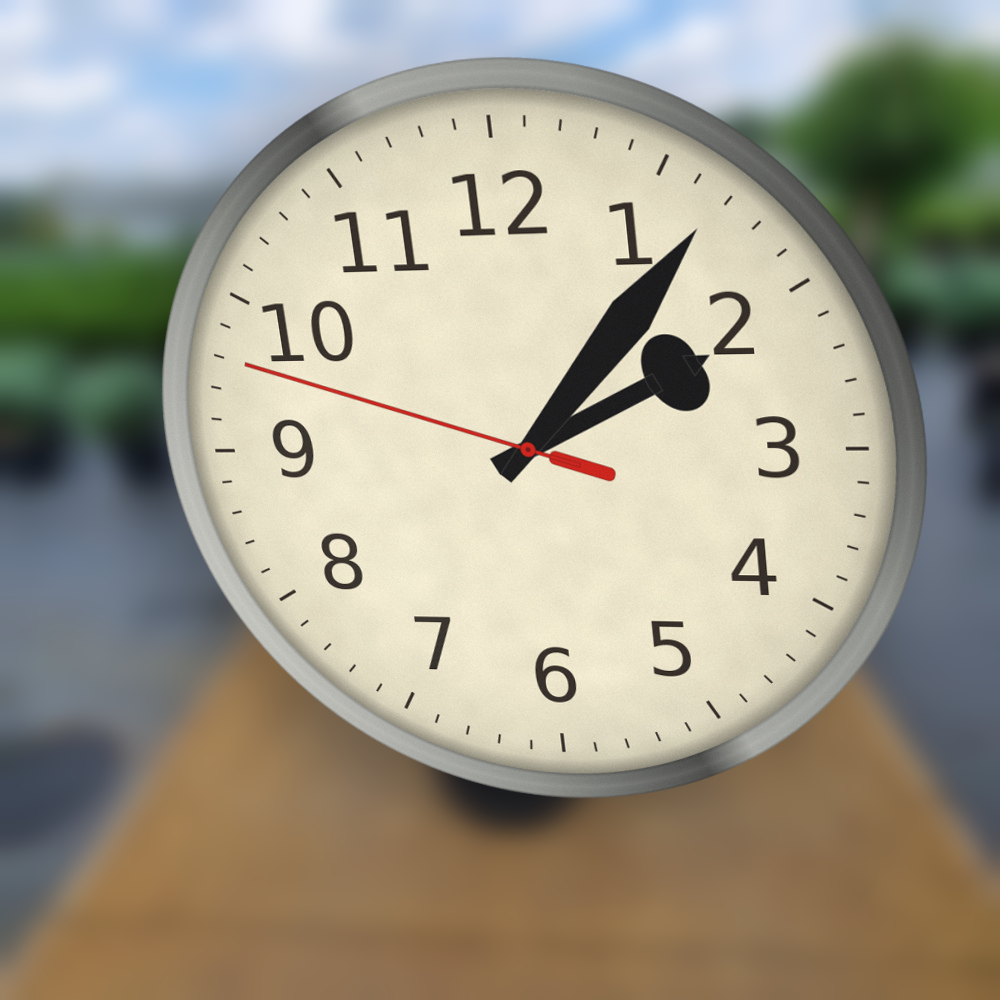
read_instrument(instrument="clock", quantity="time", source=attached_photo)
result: 2:06:48
